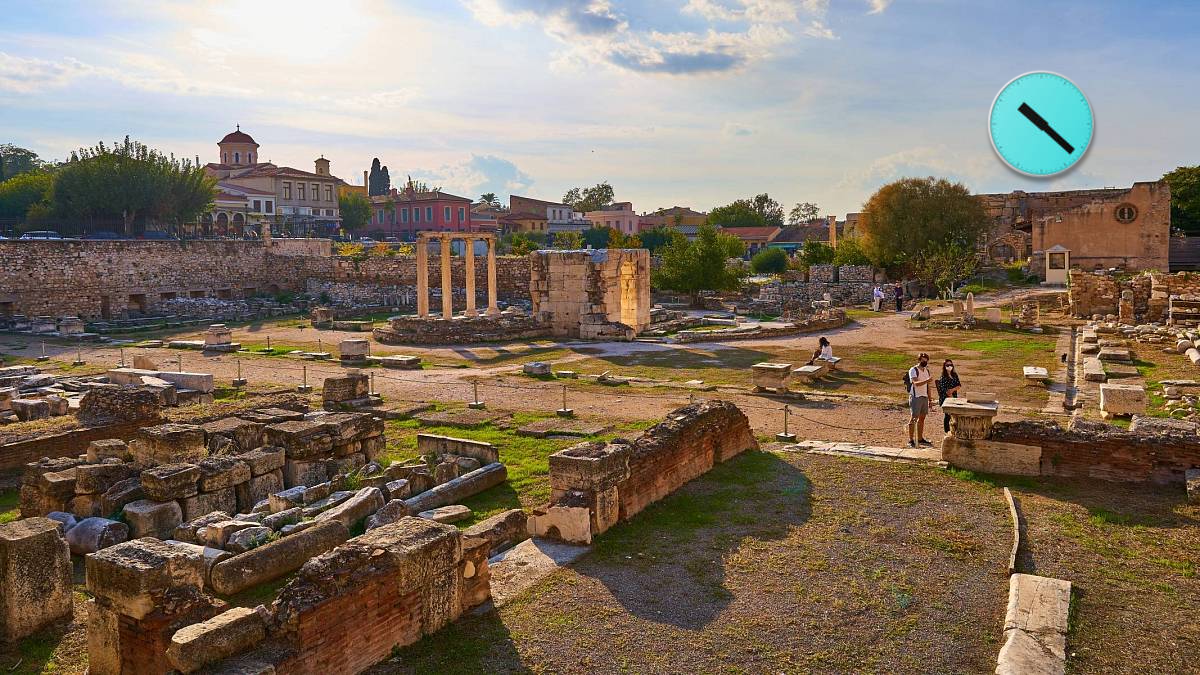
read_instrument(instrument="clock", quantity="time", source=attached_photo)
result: 10:22
